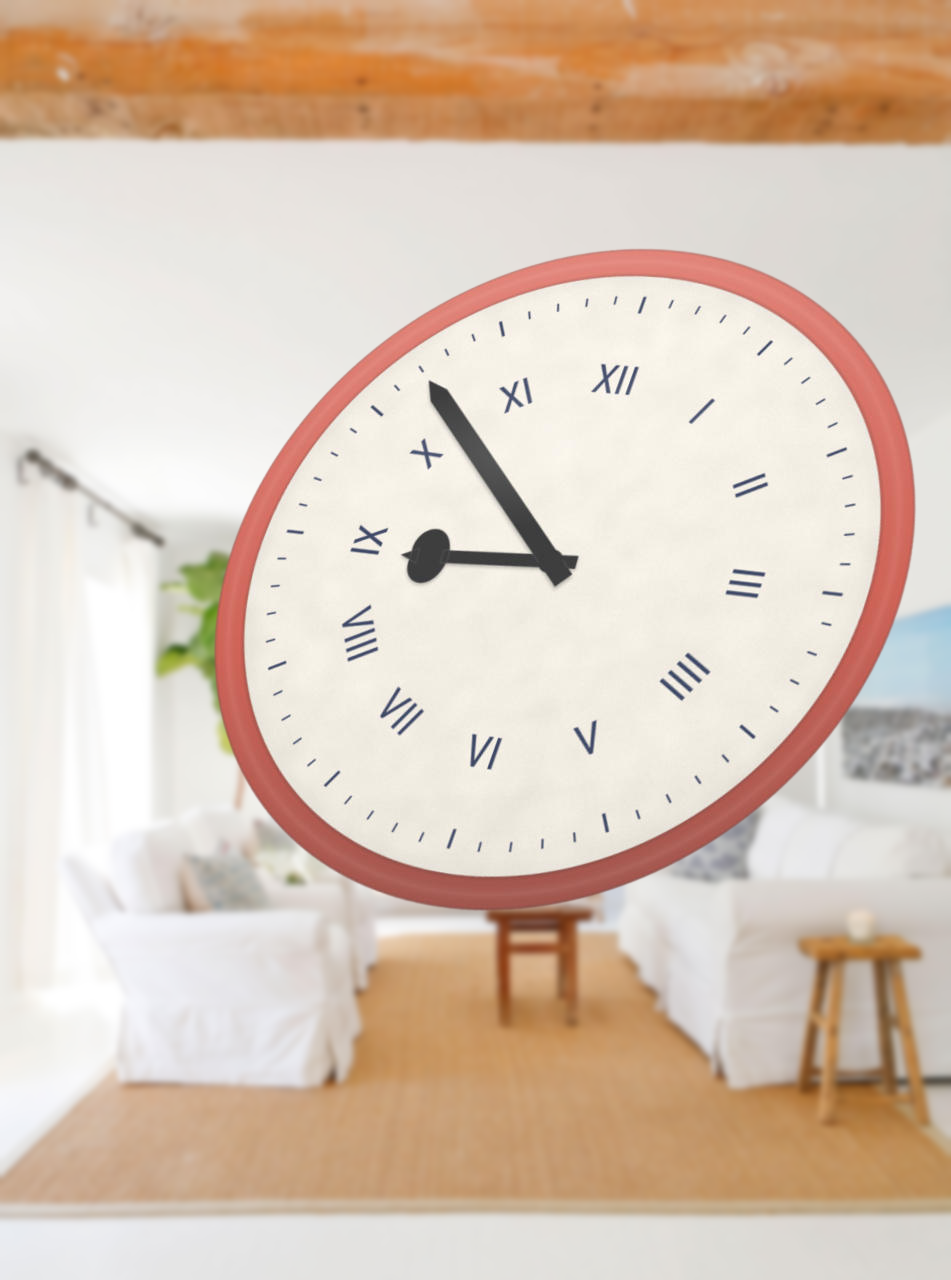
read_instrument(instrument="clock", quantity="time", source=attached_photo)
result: 8:52
